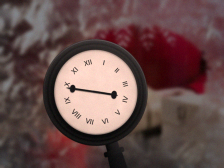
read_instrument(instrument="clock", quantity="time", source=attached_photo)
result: 3:49
